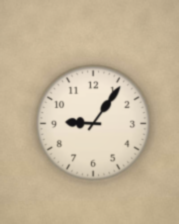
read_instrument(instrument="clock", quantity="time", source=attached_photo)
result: 9:06
